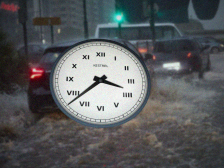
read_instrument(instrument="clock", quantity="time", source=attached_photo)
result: 3:38
